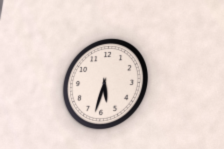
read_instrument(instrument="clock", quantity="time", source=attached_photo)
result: 5:32
